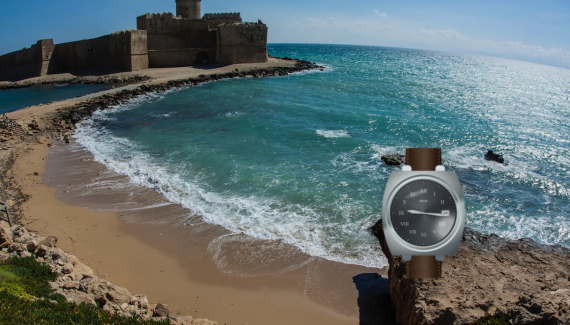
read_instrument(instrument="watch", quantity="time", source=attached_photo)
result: 9:16
